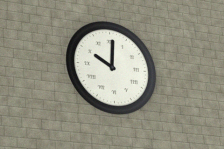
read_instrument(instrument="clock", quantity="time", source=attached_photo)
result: 10:01
